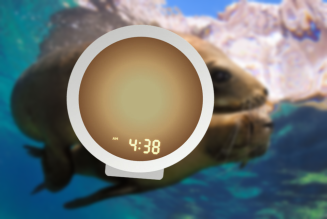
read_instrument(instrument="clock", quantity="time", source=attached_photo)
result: 4:38
